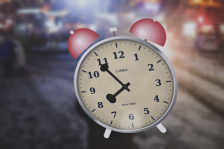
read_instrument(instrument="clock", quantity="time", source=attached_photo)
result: 7:54
